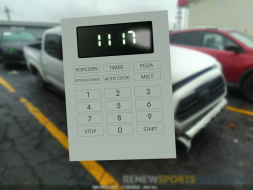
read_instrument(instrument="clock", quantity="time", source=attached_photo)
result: 11:17
